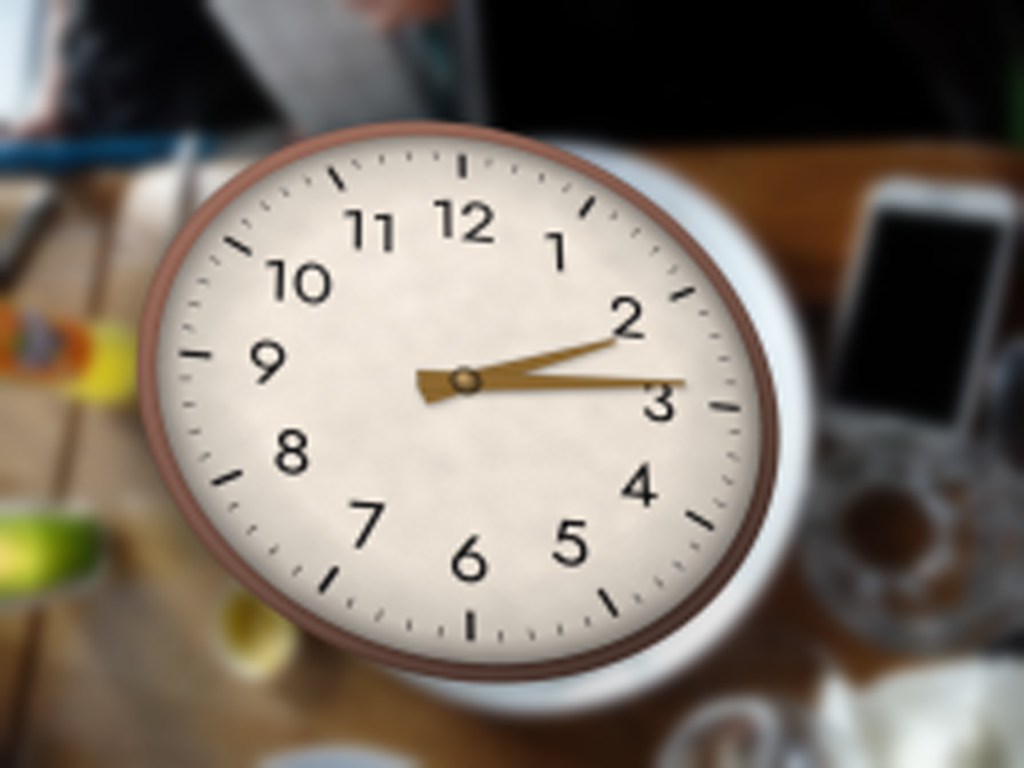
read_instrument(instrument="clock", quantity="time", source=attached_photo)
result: 2:14
